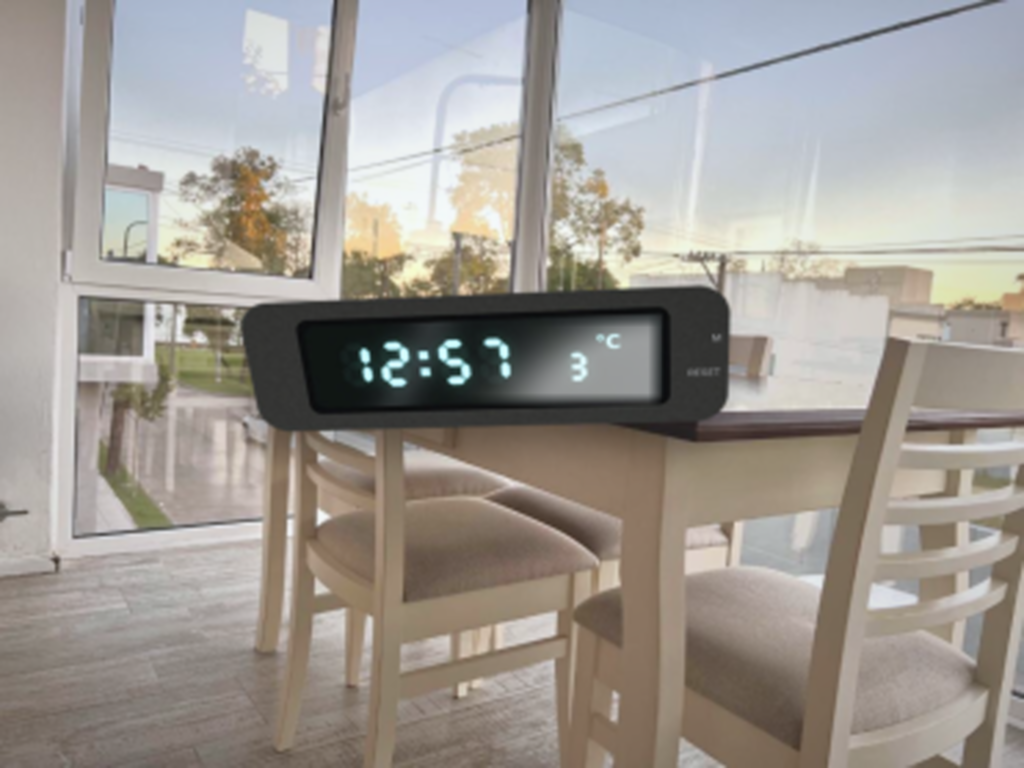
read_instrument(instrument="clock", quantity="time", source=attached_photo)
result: 12:57
